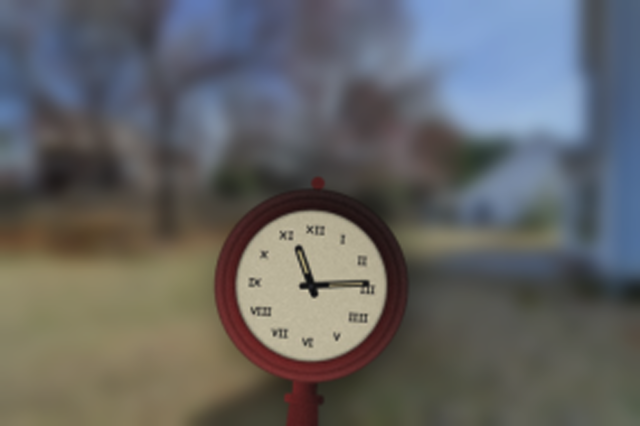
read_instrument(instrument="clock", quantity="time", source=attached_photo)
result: 11:14
